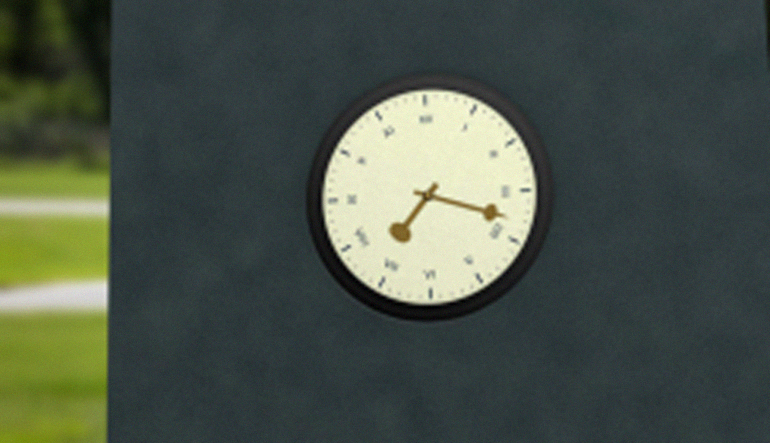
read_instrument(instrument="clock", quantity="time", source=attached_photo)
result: 7:18
